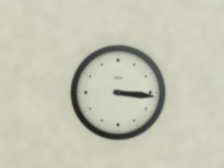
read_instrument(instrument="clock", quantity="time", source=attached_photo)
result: 3:16
